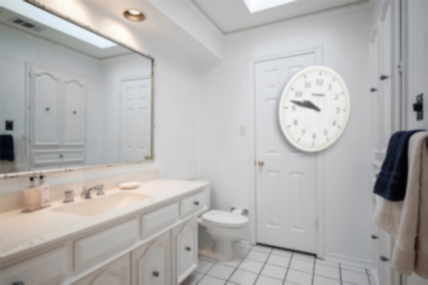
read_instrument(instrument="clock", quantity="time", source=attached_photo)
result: 9:47
